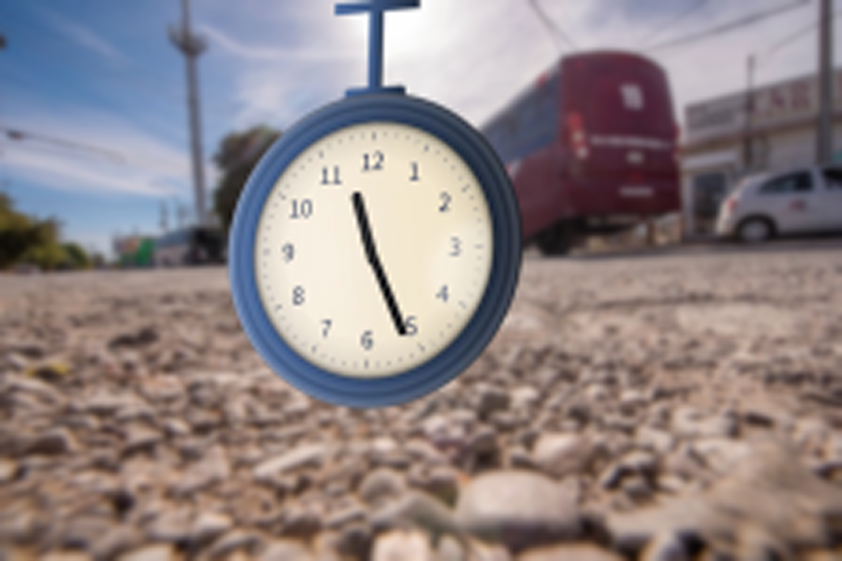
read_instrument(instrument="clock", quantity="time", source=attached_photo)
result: 11:26
